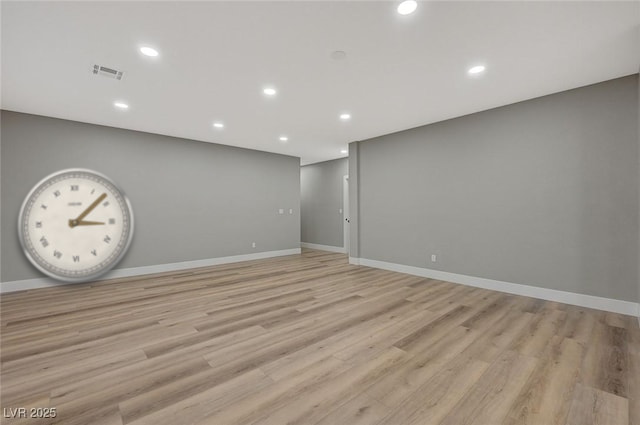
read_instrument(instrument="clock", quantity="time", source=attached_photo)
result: 3:08
